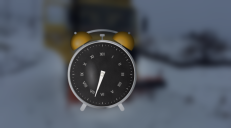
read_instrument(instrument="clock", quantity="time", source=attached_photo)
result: 6:33
